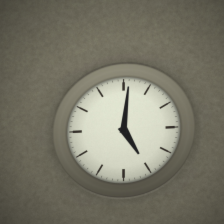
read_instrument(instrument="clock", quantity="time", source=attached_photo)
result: 5:01
